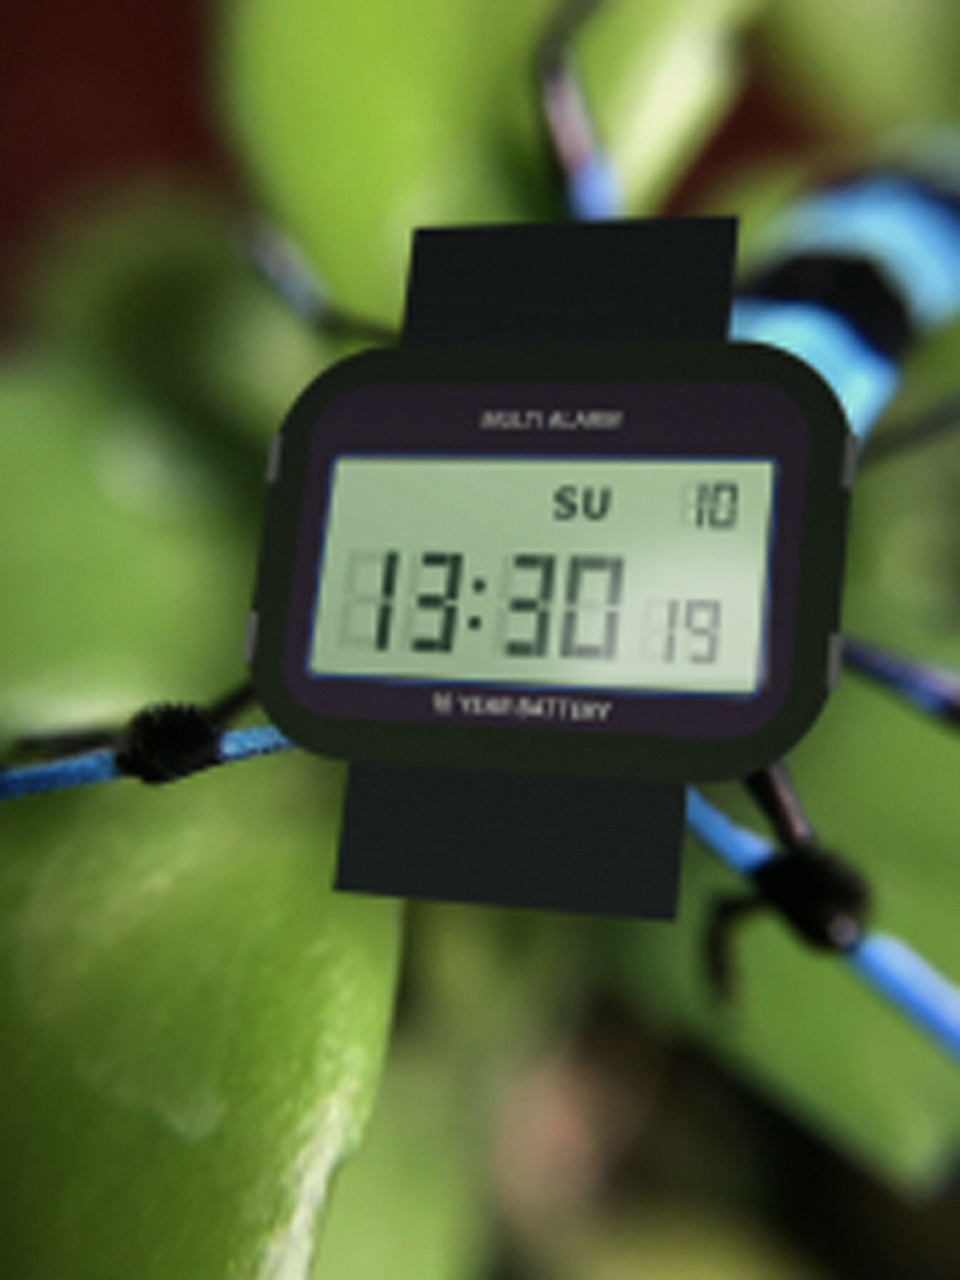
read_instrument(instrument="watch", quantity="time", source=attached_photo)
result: 13:30:19
